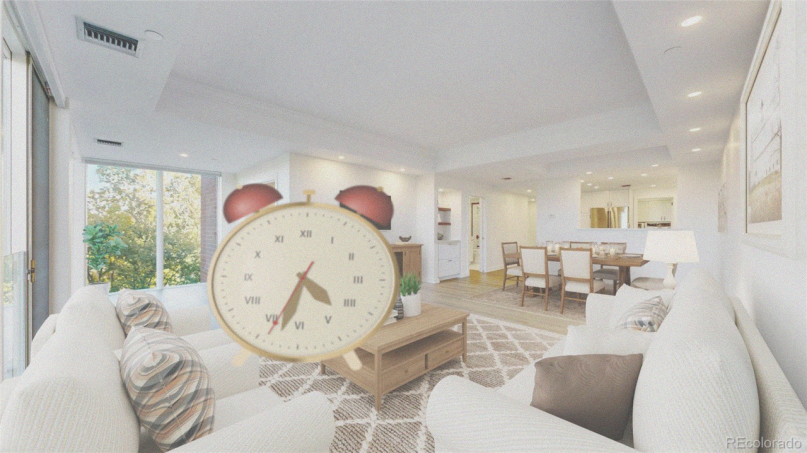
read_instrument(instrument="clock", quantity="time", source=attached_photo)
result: 4:32:34
